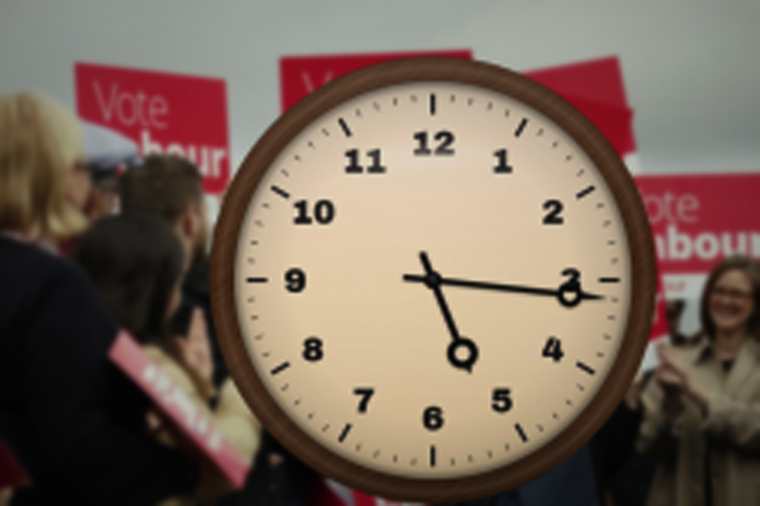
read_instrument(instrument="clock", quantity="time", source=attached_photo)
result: 5:16
